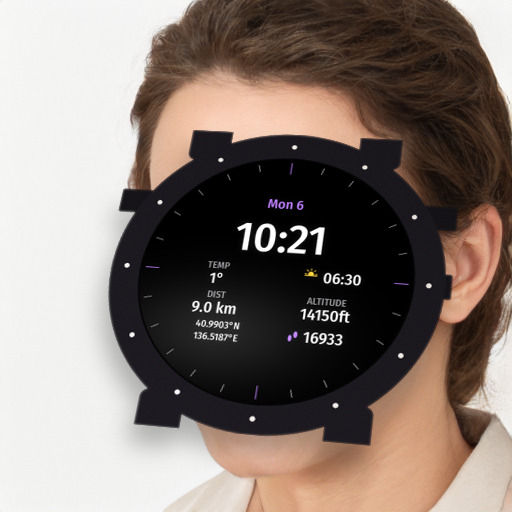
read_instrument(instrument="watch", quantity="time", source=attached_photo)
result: 10:21
